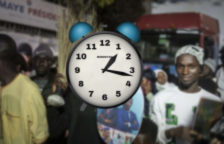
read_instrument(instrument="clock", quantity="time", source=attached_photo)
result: 1:17
